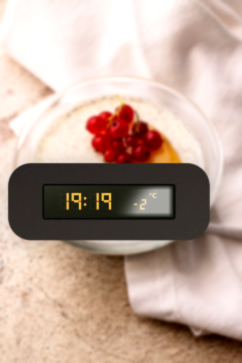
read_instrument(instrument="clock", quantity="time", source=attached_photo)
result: 19:19
